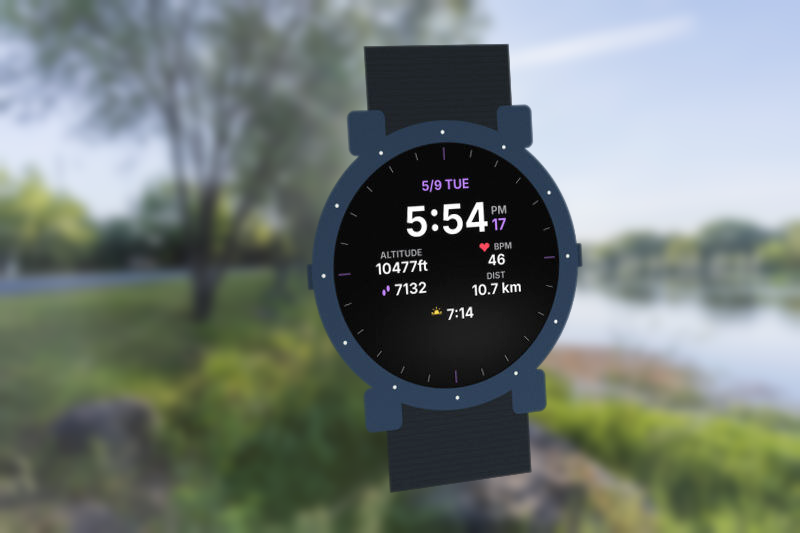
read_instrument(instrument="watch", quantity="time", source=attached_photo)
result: 5:54:17
